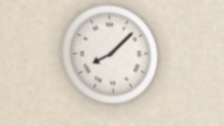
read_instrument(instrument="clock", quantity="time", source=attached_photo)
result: 8:08
